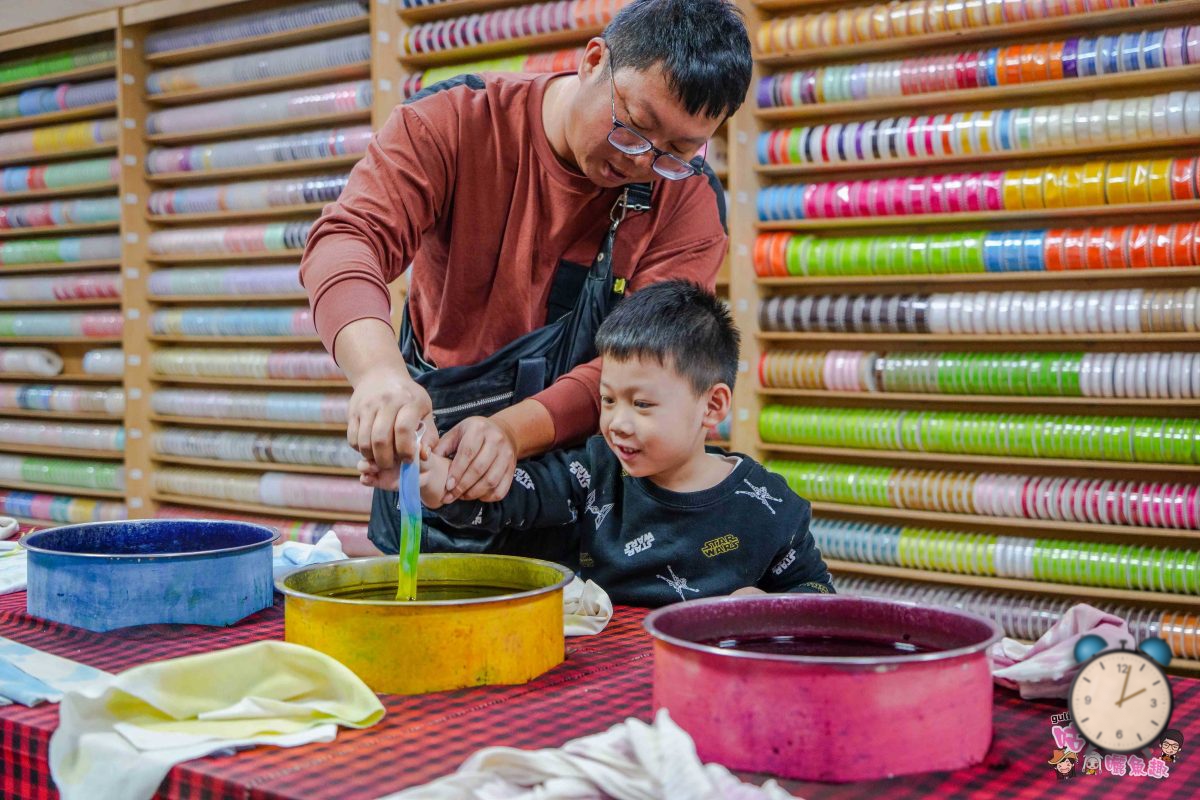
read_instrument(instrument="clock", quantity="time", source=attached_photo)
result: 2:02
